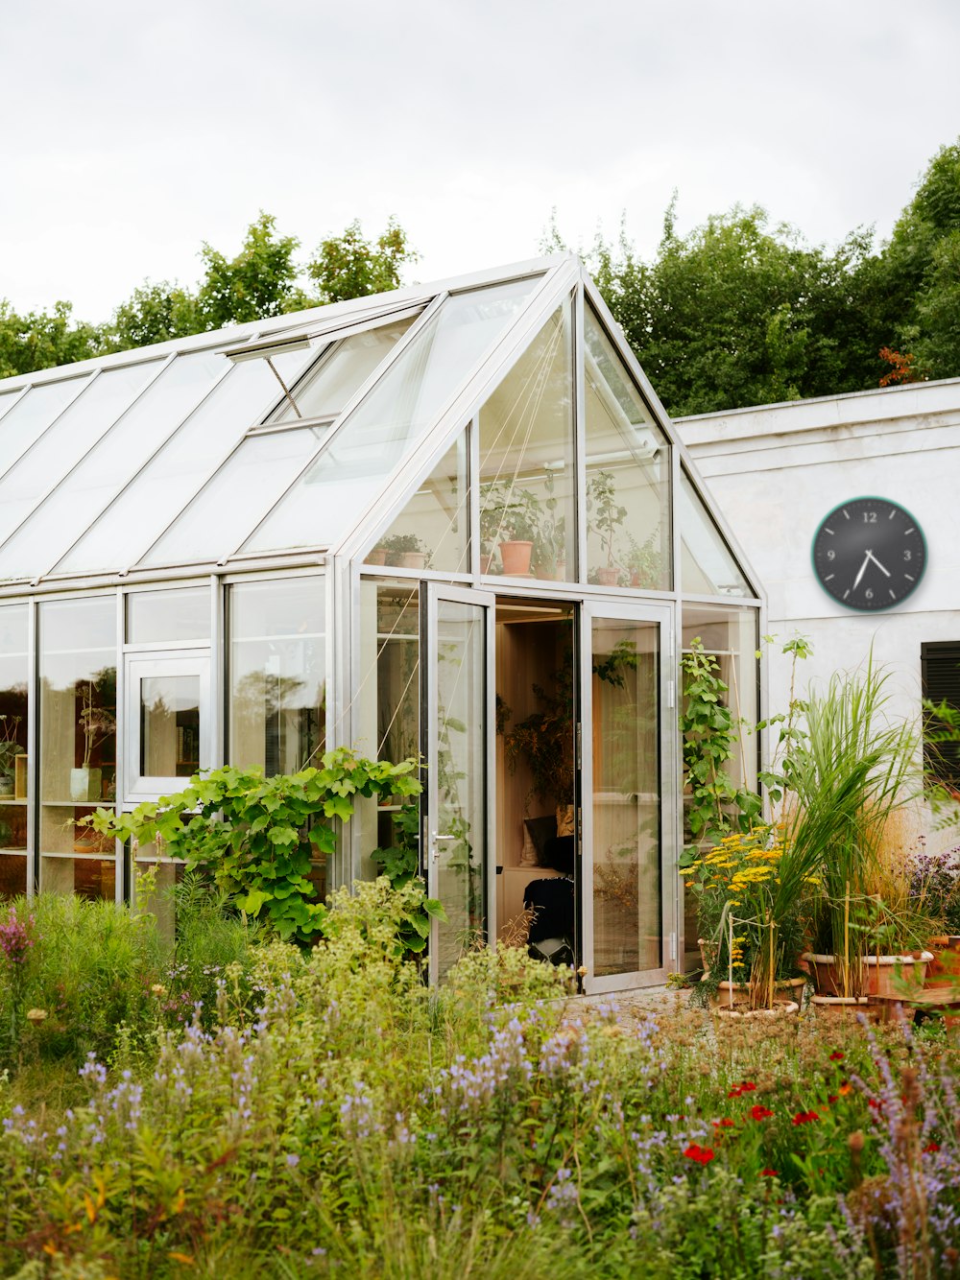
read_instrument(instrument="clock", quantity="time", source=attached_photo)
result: 4:34
